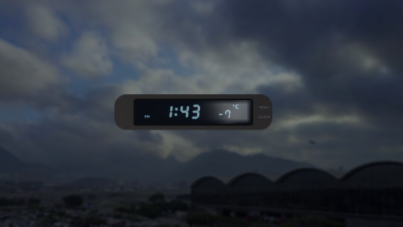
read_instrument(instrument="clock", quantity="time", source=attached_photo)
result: 1:43
